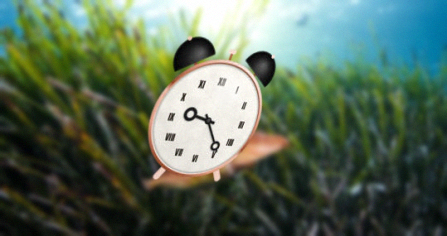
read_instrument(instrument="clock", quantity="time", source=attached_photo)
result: 9:24
